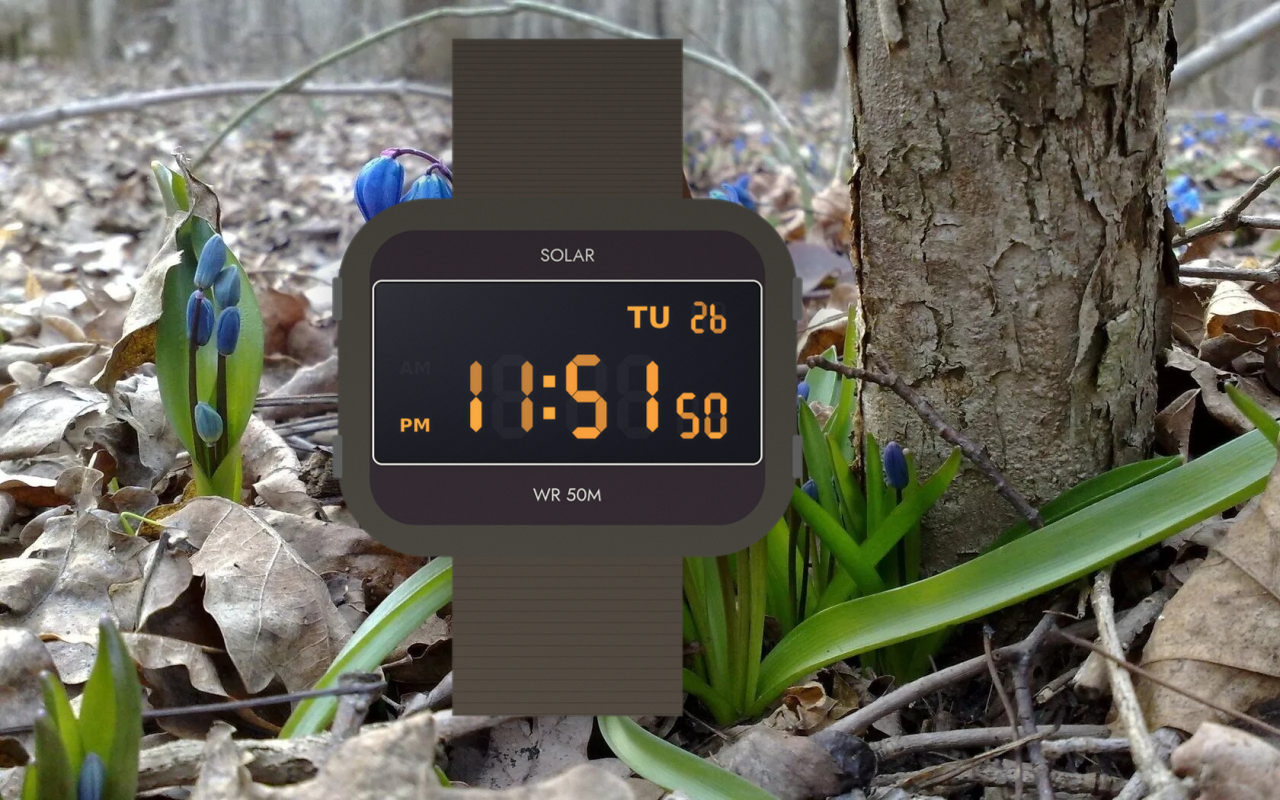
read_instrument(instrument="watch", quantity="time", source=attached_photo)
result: 11:51:50
